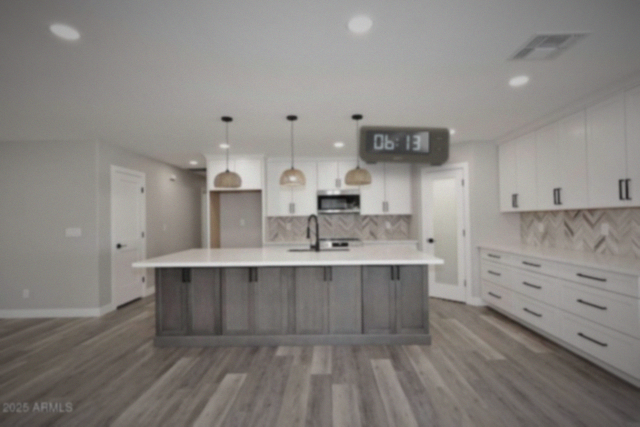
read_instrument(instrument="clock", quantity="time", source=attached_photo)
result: 6:13
